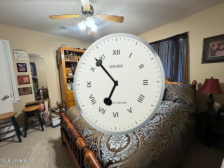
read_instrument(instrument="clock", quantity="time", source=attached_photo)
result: 6:53
